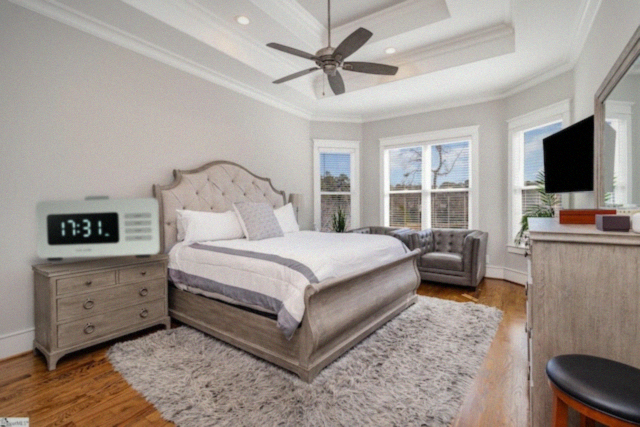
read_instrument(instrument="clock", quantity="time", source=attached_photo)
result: 17:31
